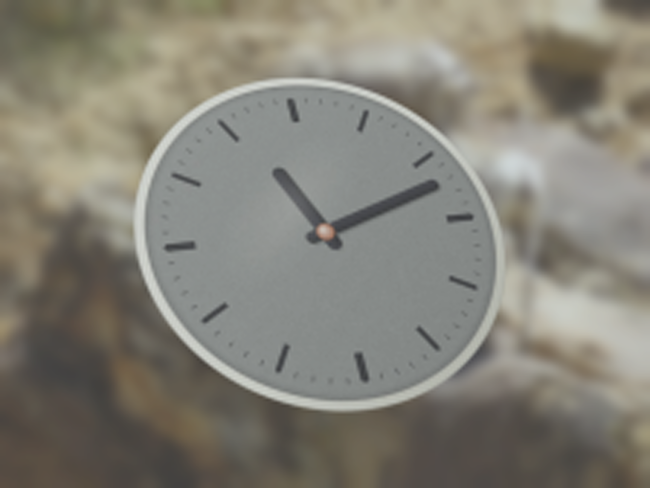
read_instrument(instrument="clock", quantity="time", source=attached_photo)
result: 11:12
